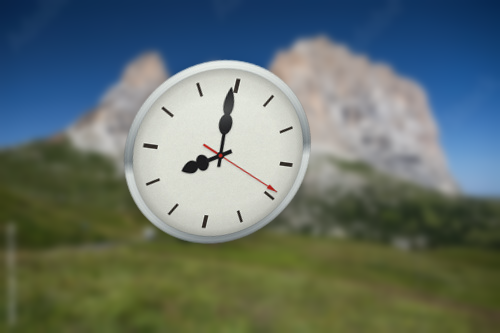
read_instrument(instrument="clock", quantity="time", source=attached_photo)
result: 7:59:19
